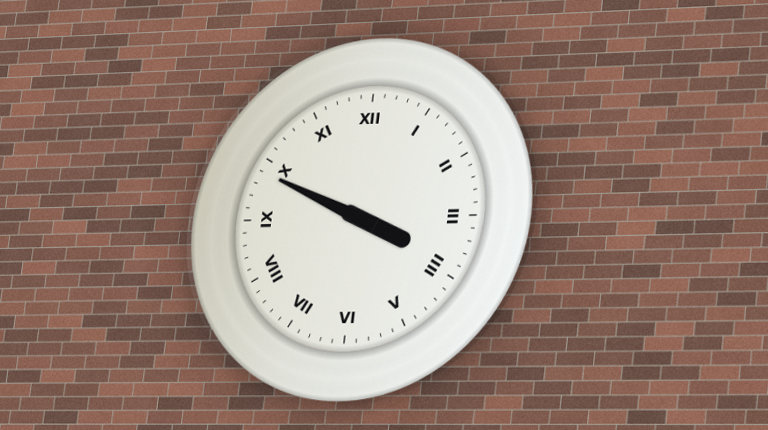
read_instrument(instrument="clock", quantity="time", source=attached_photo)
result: 3:49
